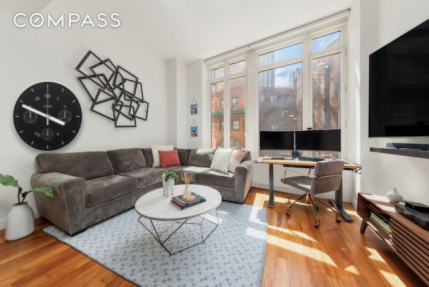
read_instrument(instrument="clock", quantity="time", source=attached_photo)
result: 3:49
